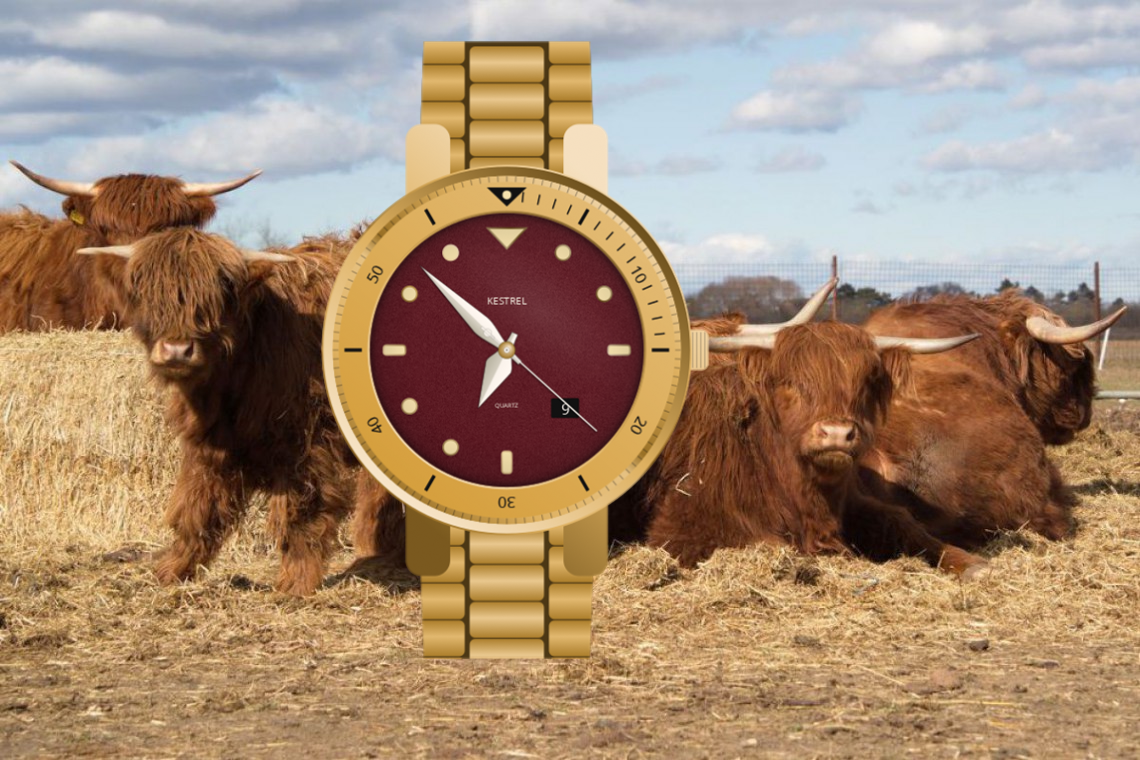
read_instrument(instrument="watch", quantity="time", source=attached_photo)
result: 6:52:22
